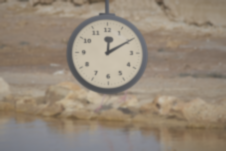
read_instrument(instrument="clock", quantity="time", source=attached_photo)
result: 12:10
